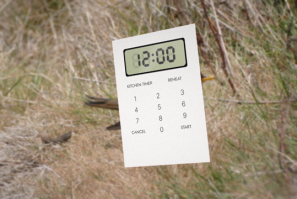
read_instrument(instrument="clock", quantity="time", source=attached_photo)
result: 12:00
